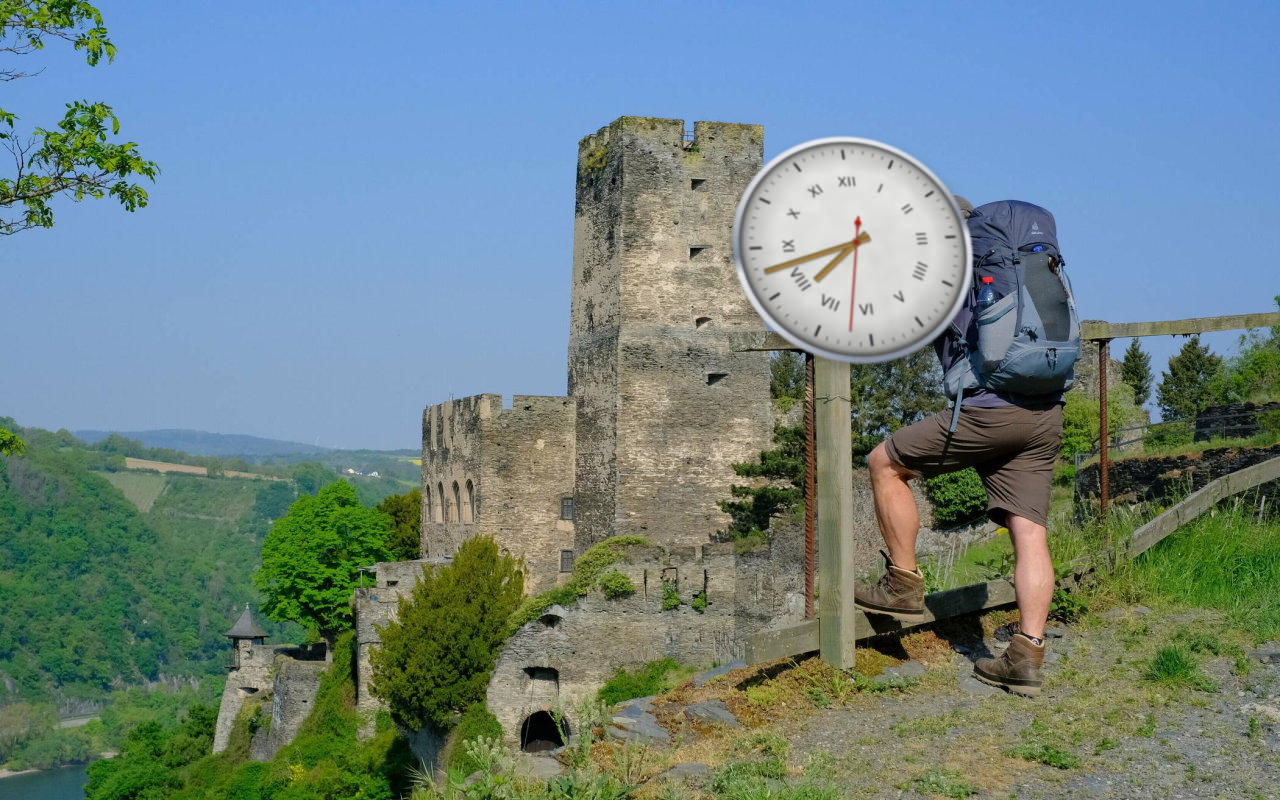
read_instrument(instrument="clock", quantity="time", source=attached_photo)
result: 7:42:32
